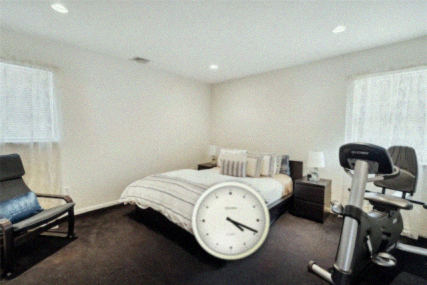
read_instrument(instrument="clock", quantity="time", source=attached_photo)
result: 4:19
